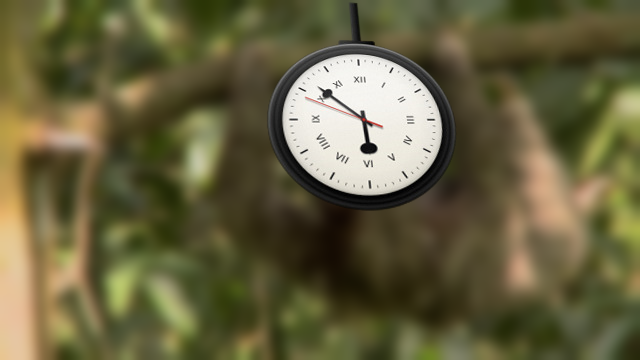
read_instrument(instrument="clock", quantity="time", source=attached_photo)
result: 5:51:49
